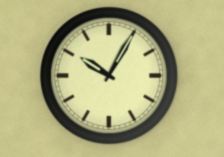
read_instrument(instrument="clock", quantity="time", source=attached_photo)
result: 10:05
